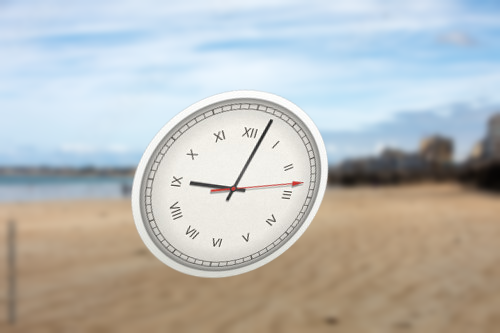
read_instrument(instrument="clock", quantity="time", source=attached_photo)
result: 9:02:13
